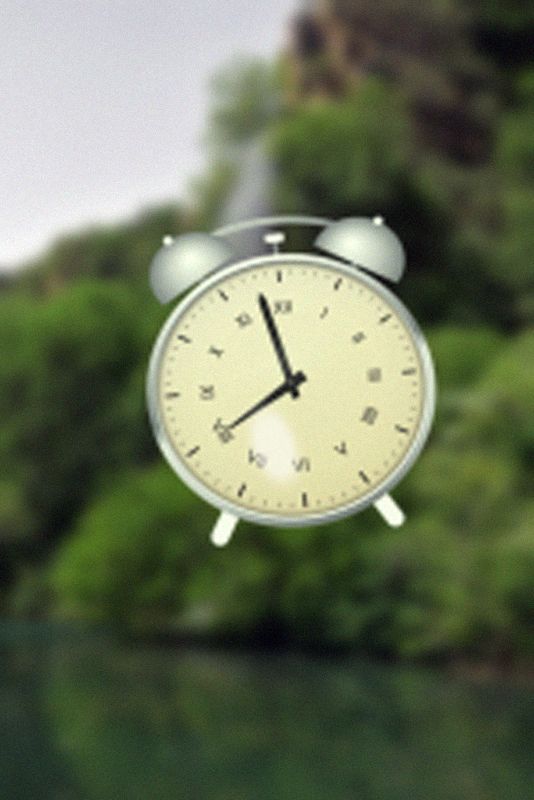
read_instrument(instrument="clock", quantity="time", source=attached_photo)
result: 7:58
